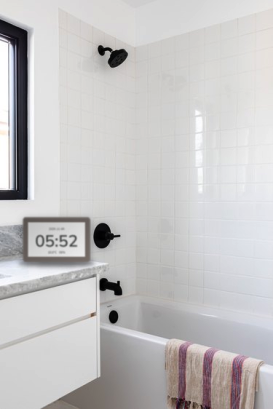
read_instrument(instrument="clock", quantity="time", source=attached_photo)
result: 5:52
